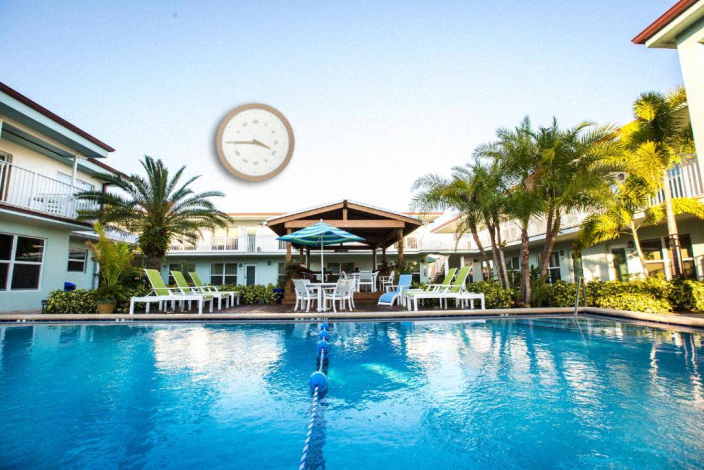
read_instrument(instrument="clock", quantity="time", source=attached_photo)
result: 3:45
